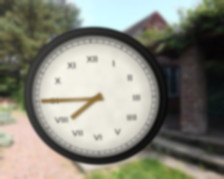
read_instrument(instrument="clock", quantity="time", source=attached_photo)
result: 7:45
